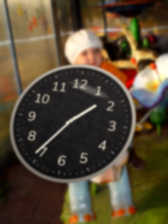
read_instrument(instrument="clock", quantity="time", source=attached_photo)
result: 1:36
